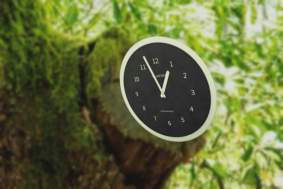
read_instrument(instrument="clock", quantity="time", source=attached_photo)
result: 12:57
